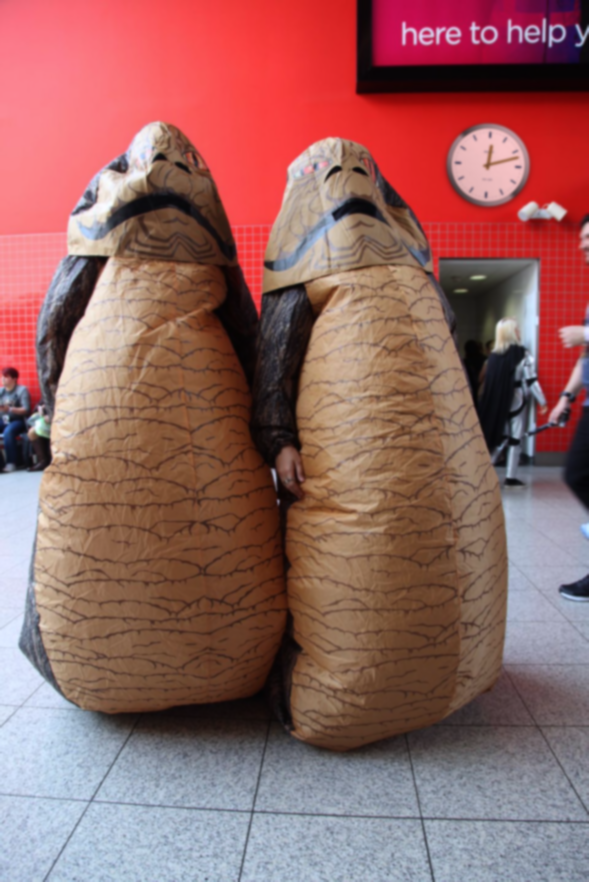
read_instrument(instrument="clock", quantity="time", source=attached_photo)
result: 12:12
